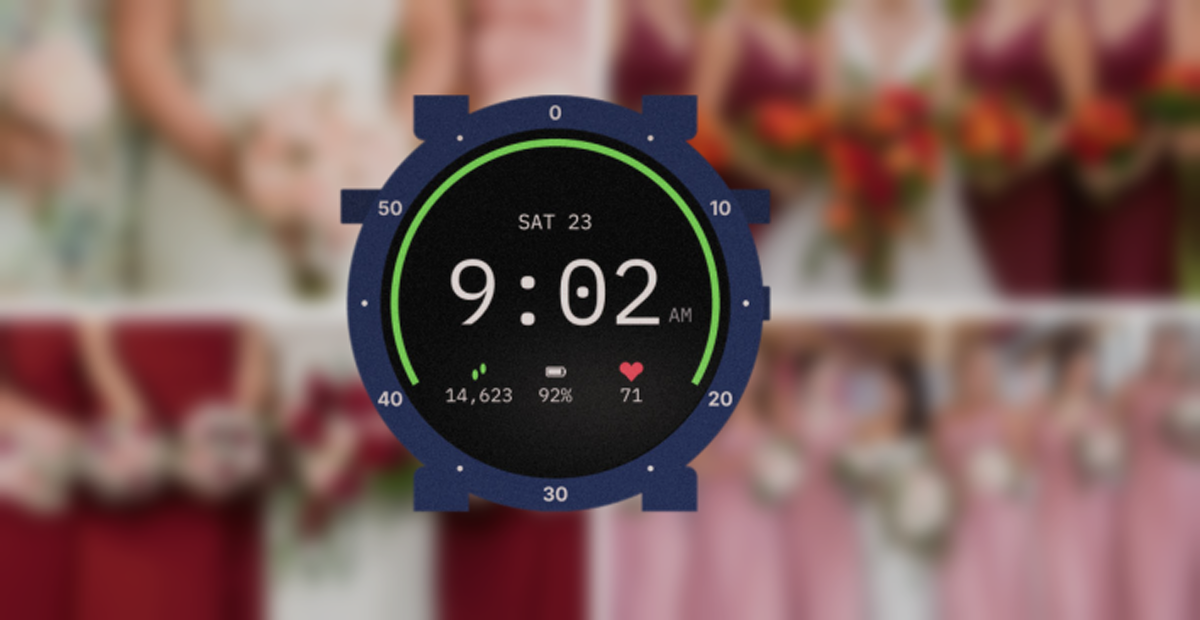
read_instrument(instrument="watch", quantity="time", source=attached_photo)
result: 9:02
